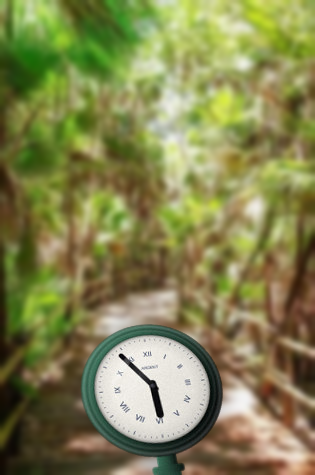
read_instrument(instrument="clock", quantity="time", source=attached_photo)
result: 5:54
